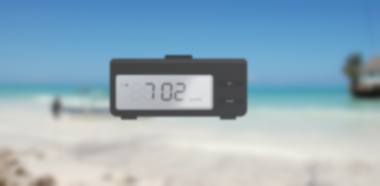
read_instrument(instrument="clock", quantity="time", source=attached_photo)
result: 7:02
